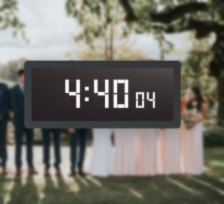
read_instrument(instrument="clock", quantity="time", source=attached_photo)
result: 4:40:04
